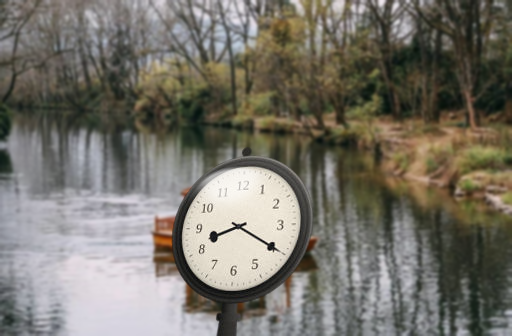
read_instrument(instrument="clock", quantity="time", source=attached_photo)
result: 8:20
